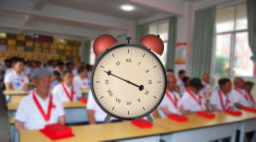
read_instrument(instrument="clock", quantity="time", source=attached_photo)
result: 3:49
